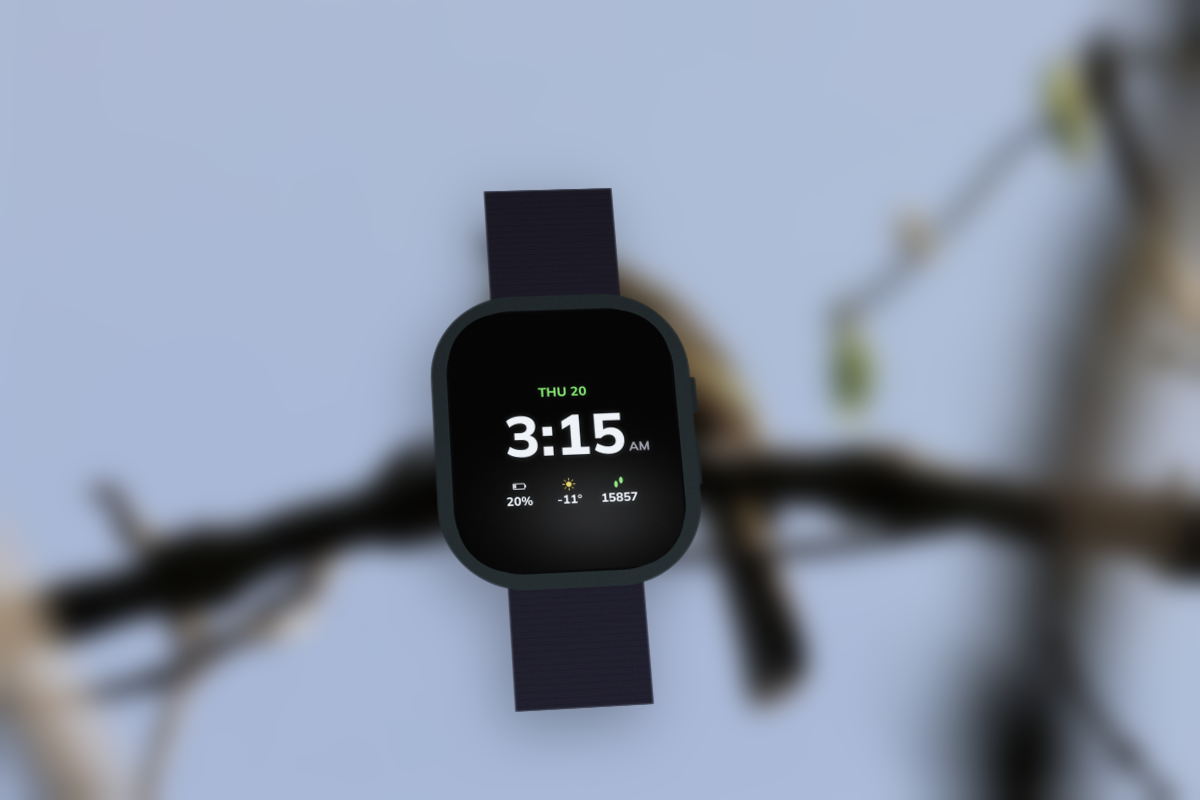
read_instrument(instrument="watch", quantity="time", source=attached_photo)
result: 3:15
